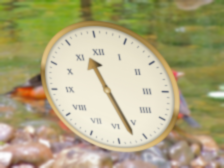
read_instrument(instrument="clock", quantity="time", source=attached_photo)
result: 11:27
